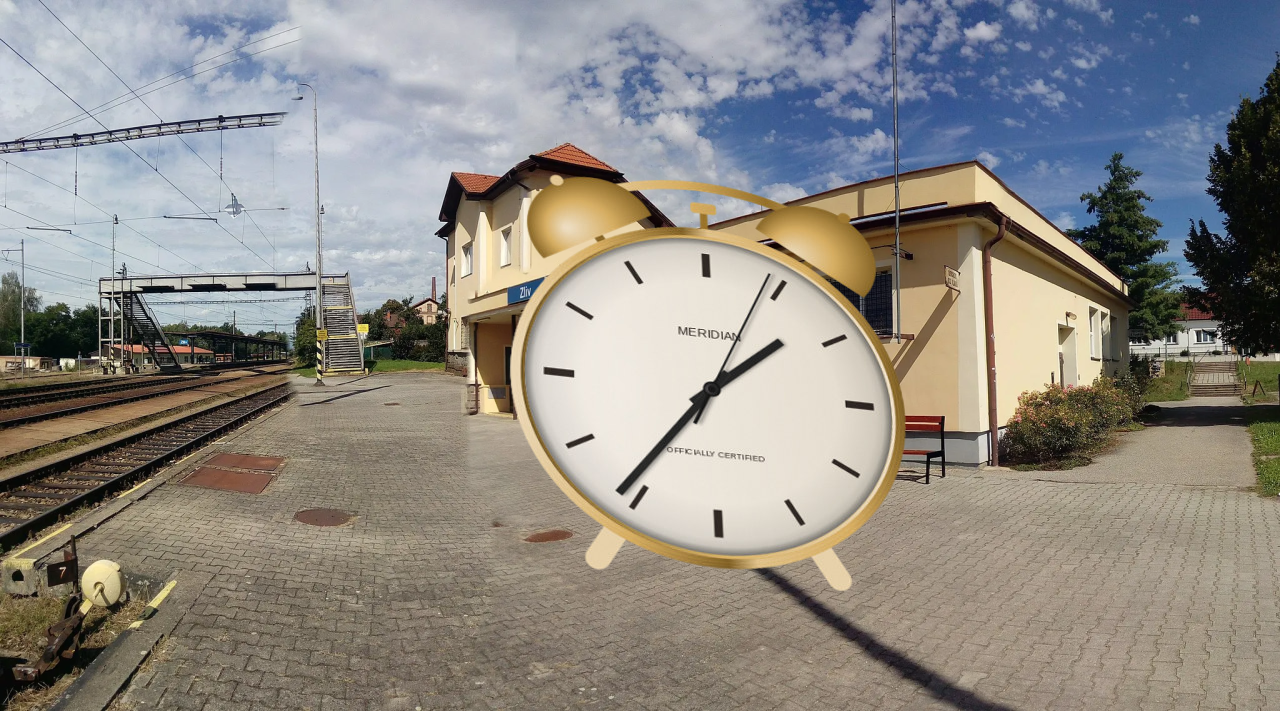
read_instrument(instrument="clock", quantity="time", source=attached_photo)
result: 1:36:04
